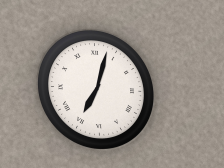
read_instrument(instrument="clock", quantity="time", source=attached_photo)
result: 7:03
